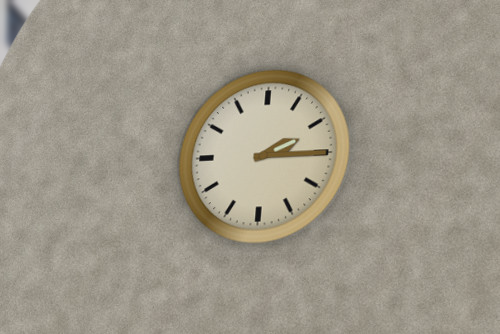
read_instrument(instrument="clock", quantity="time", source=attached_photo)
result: 2:15
